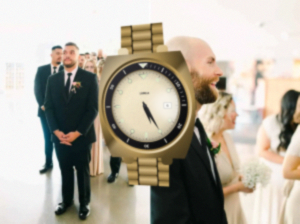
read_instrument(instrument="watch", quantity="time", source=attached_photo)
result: 5:25
